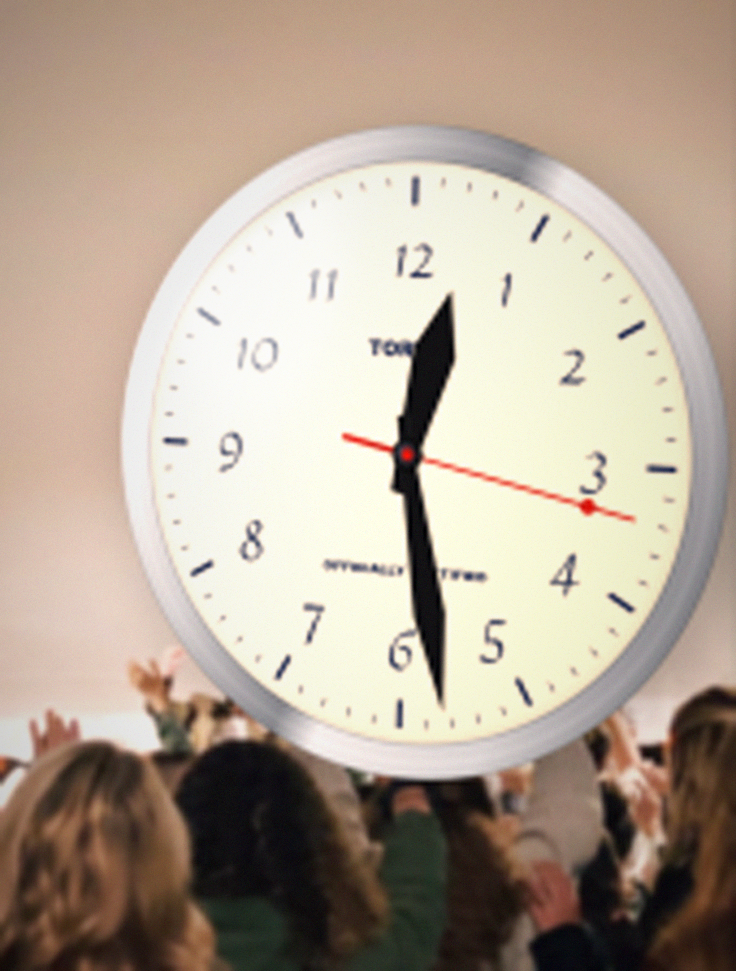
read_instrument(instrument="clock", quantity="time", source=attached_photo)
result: 12:28:17
